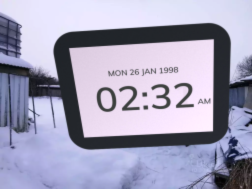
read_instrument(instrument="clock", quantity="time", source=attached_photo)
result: 2:32
